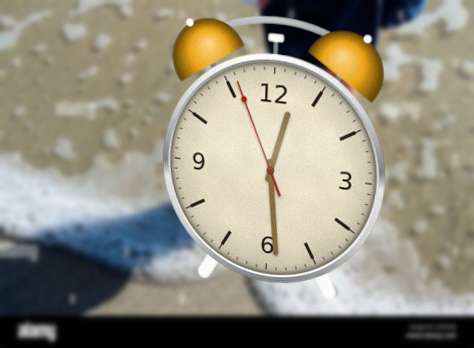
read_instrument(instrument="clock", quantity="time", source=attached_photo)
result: 12:28:56
